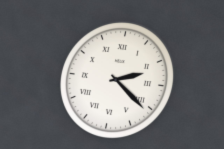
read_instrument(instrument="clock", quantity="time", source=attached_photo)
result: 2:21
